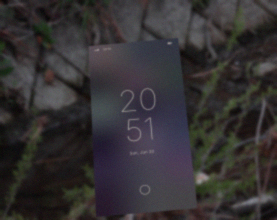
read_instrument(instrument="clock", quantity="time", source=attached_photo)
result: 20:51
